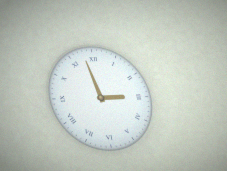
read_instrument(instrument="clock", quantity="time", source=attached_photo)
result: 2:58
